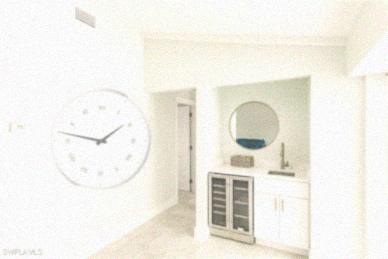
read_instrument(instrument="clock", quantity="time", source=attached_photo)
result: 1:47
